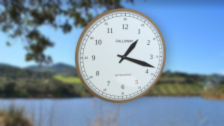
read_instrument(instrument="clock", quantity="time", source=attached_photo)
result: 1:18
